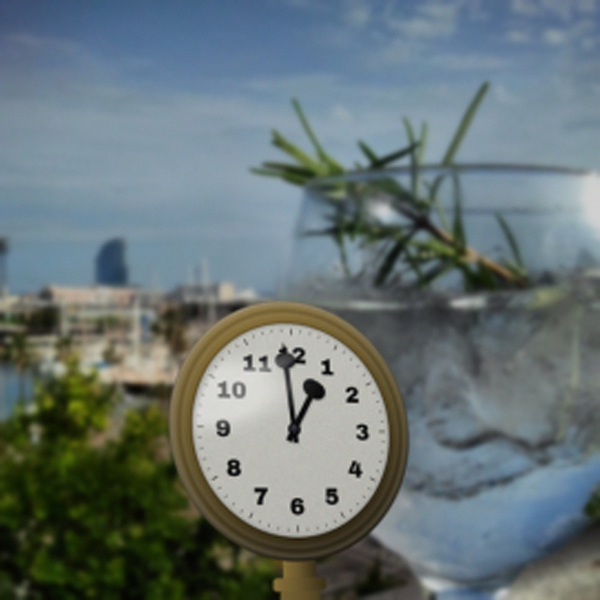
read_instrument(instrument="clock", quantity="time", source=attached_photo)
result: 12:59
